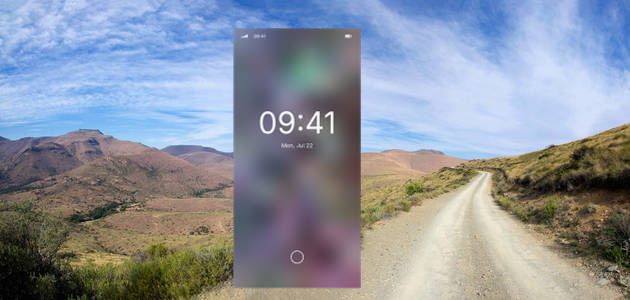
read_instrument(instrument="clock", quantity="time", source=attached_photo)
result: 9:41
